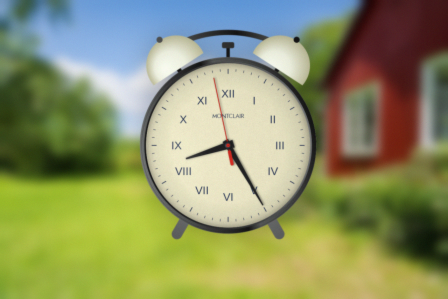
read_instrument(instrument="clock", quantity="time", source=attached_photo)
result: 8:24:58
